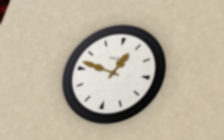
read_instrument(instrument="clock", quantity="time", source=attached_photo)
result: 12:47
